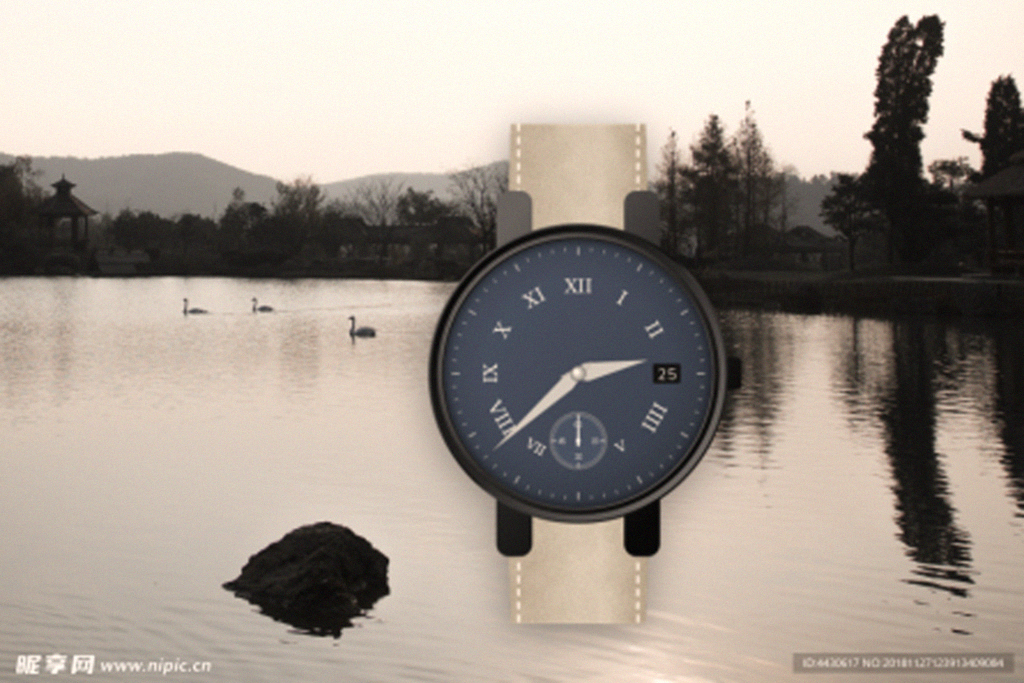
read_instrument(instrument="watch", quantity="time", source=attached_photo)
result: 2:38
